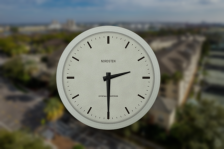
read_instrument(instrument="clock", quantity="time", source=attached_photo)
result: 2:30
